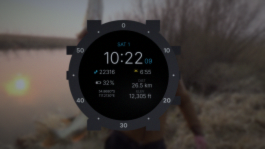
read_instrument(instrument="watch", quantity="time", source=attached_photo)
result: 10:22
